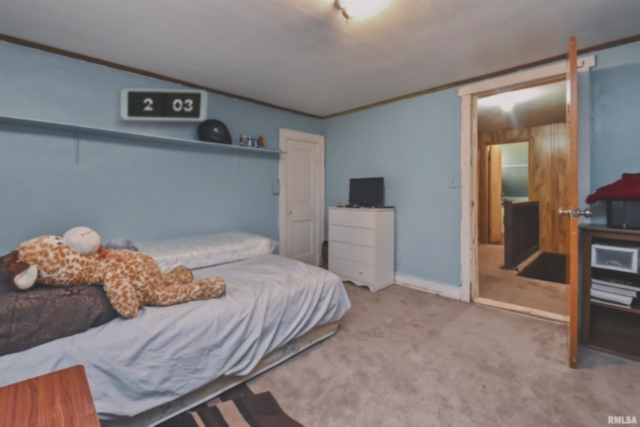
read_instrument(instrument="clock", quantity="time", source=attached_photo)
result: 2:03
